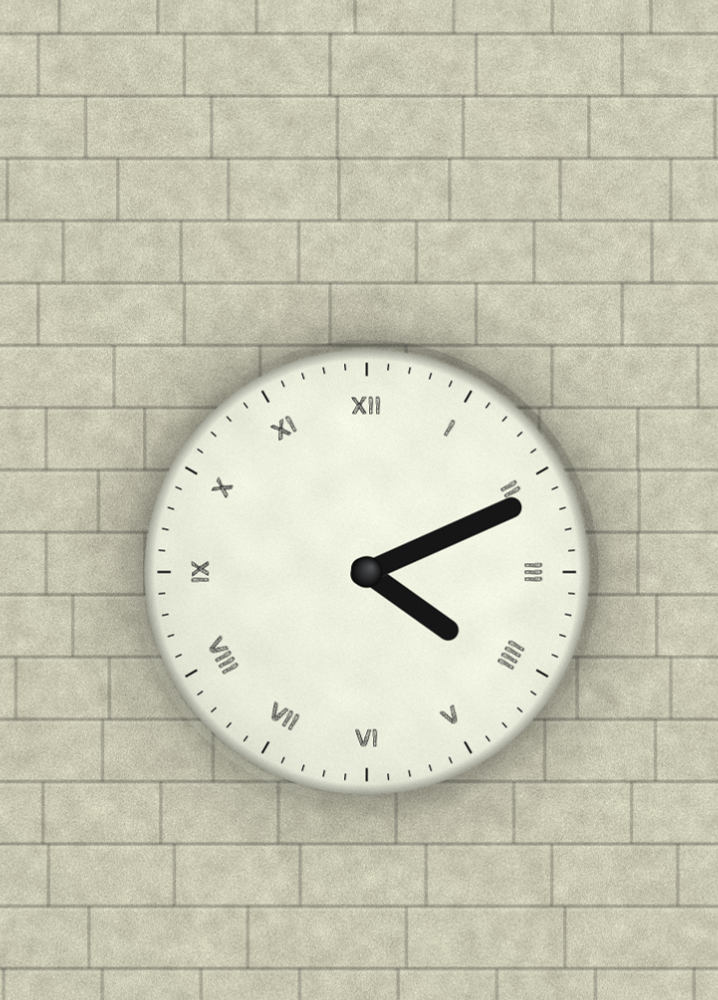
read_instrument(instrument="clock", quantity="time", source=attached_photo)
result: 4:11
